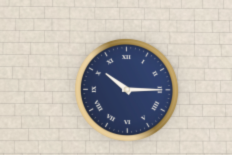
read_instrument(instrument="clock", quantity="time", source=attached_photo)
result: 10:15
